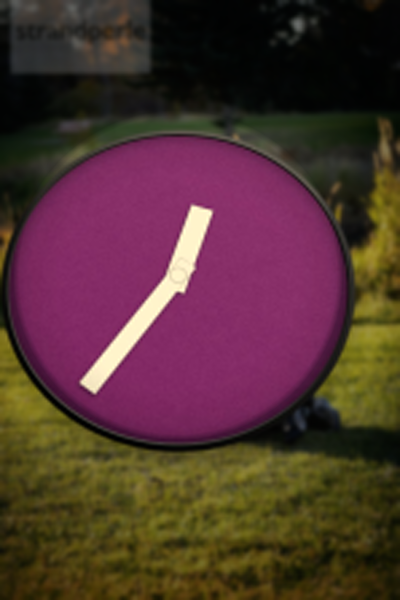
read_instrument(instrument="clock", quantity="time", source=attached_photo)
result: 12:36
